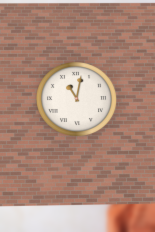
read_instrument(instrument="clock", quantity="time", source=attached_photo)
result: 11:02
